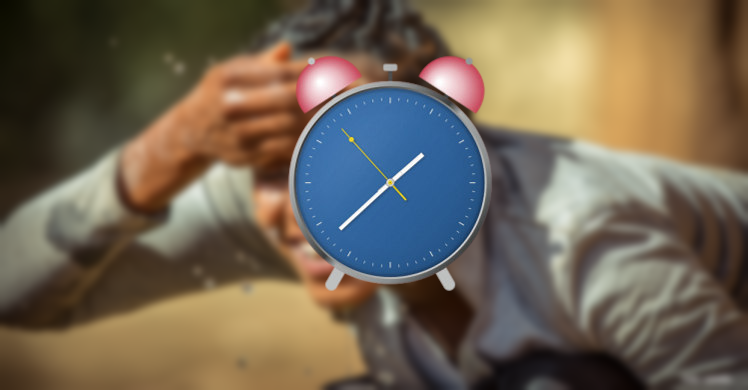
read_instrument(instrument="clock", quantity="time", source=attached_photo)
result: 1:37:53
